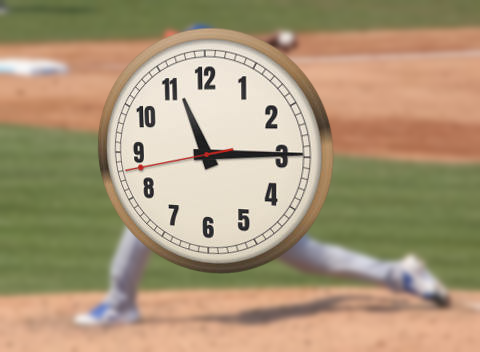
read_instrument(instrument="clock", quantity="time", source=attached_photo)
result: 11:14:43
